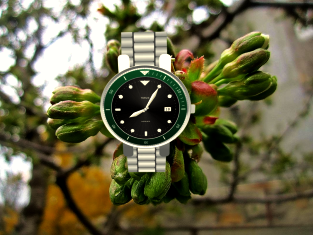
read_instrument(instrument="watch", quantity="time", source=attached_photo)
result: 8:05
